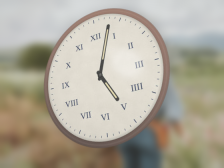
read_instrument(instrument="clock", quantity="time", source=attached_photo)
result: 5:03
